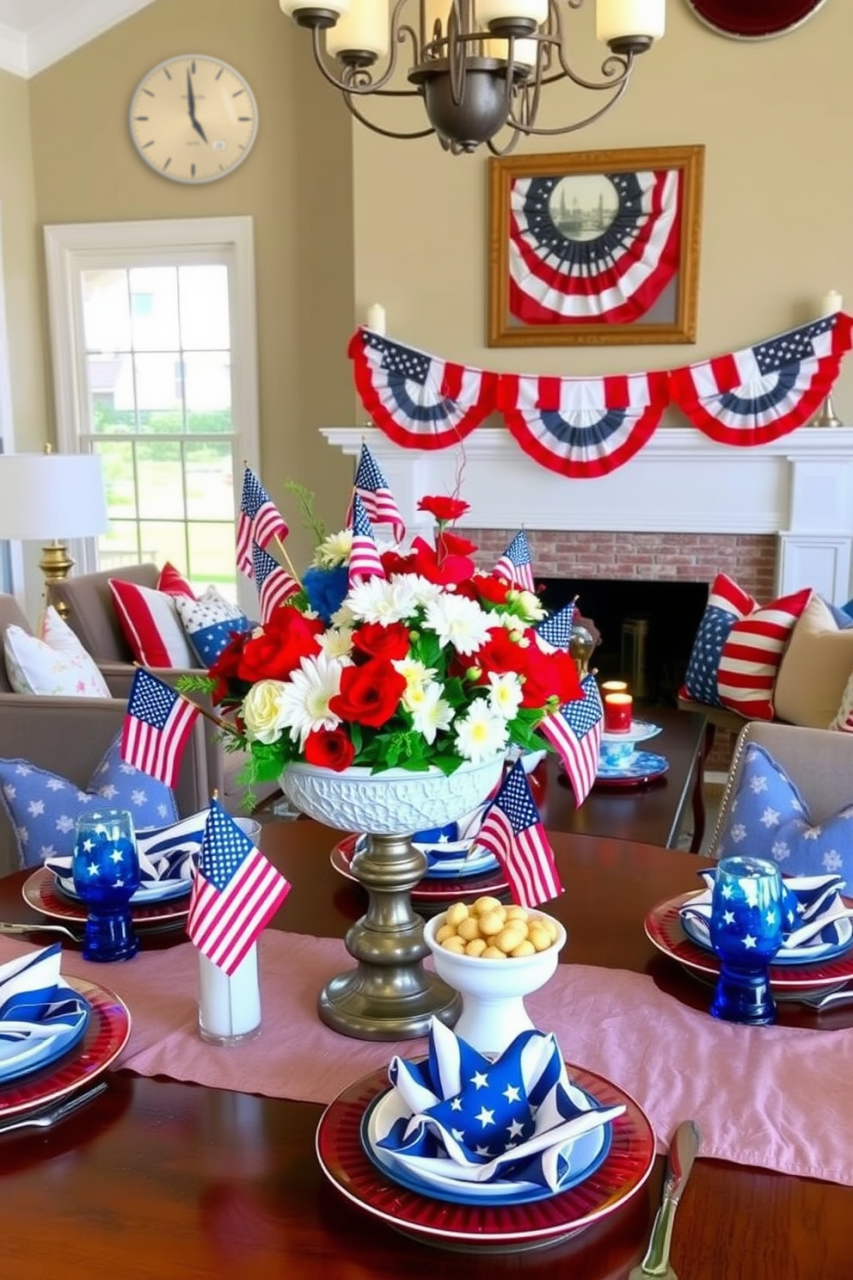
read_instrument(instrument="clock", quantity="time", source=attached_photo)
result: 4:59
